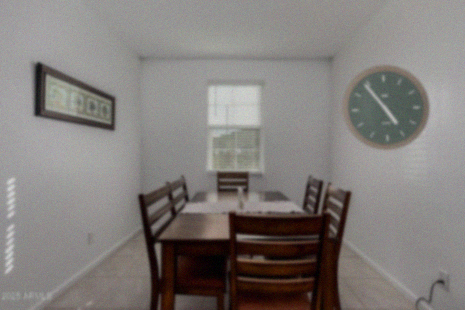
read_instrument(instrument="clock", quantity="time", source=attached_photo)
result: 4:54
